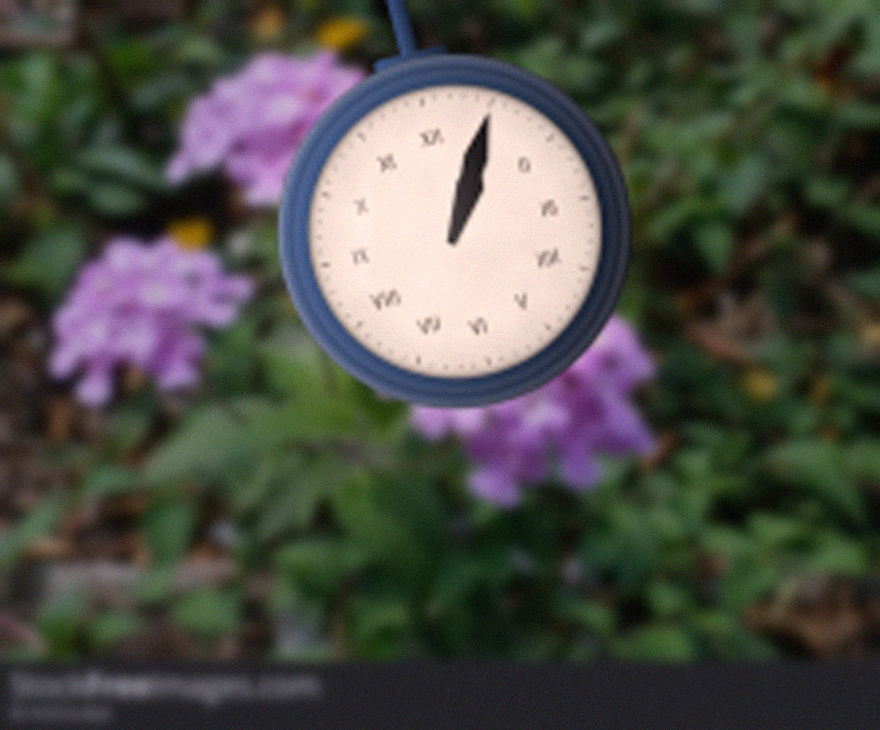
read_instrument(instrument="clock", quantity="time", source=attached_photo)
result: 1:05
